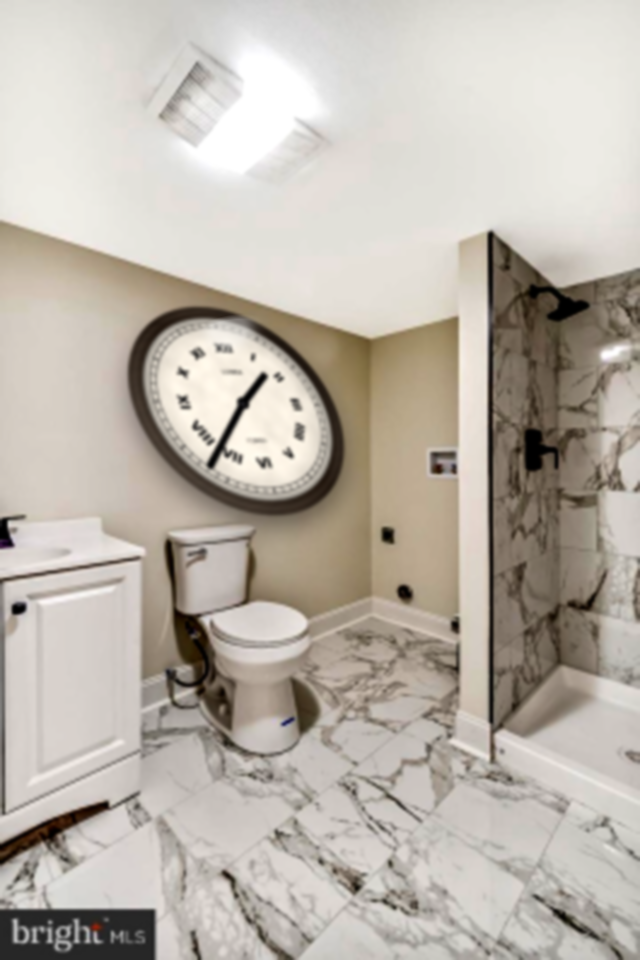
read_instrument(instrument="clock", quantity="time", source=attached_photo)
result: 1:37
